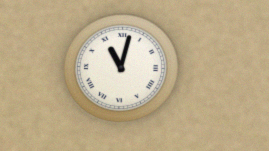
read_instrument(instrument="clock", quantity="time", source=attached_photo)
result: 11:02
